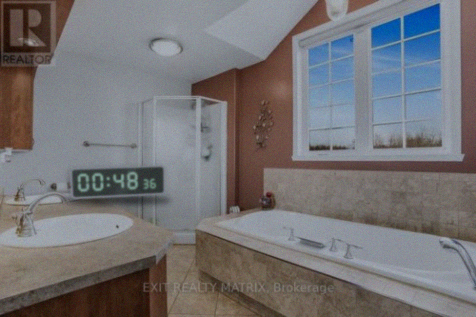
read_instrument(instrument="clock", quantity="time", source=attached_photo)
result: 0:48
